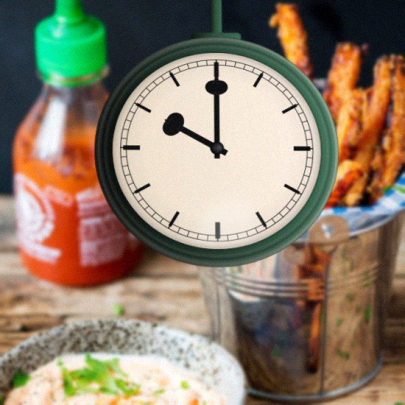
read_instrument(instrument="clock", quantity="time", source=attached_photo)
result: 10:00
